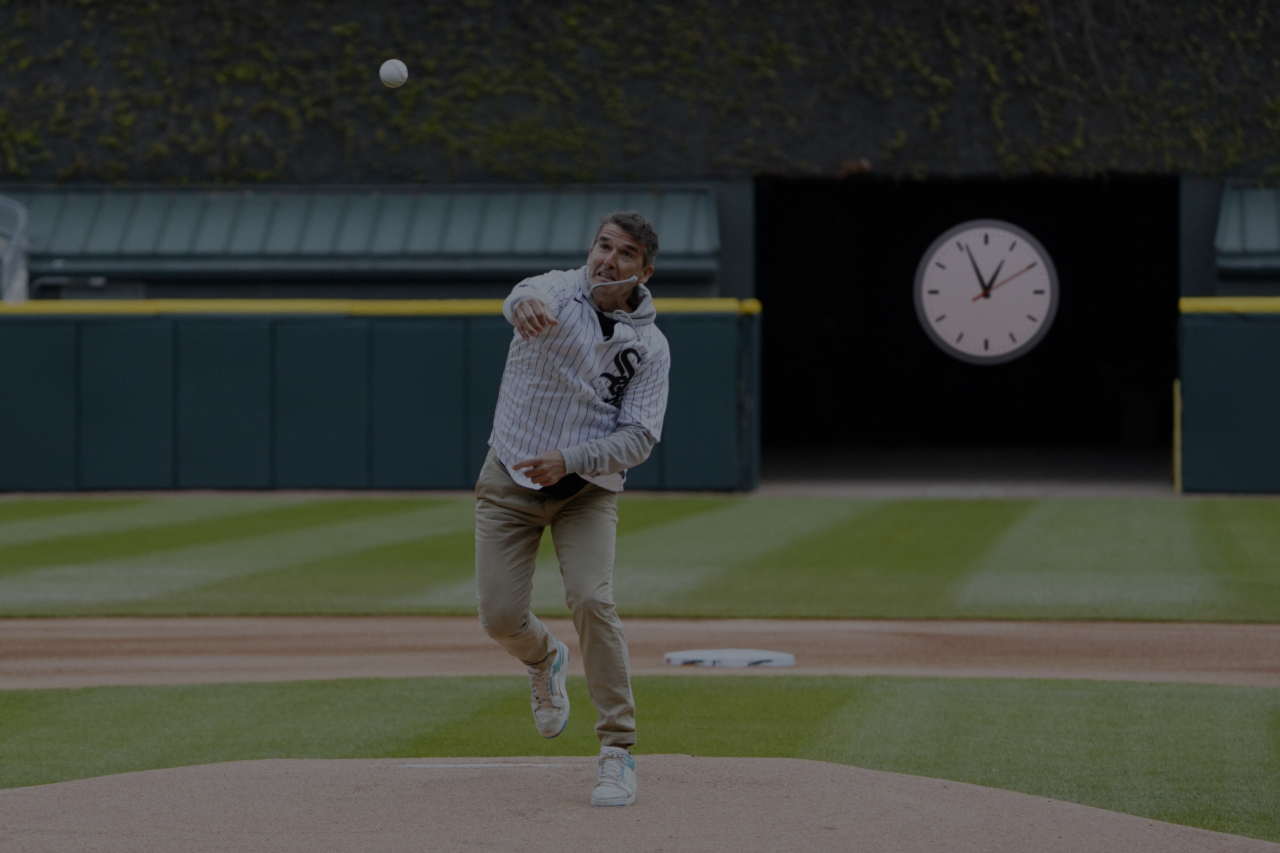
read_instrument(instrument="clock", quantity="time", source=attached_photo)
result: 12:56:10
